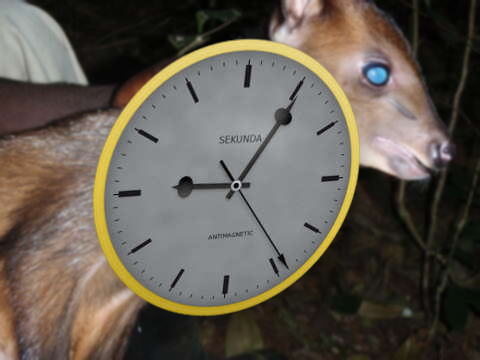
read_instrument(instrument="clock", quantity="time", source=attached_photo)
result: 9:05:24
